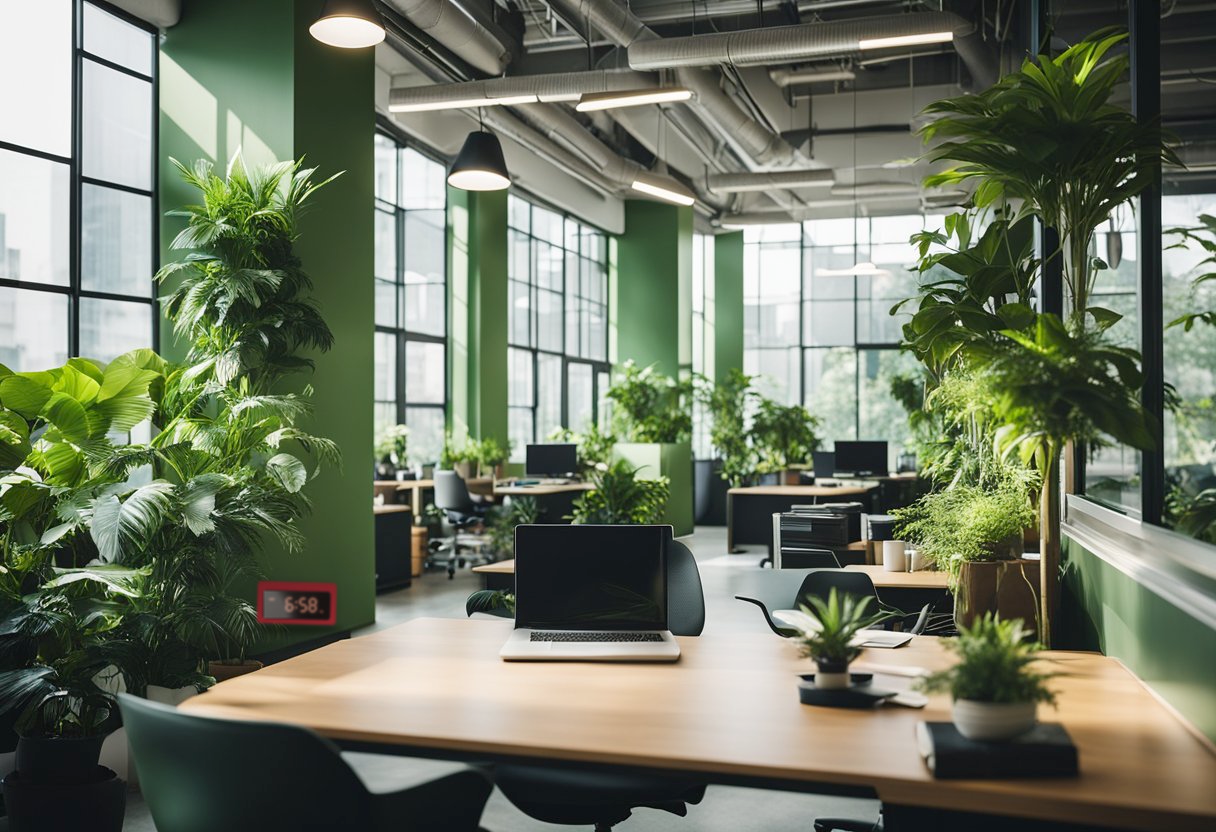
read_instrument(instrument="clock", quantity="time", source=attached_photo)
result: 6:58
